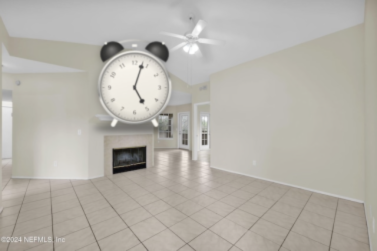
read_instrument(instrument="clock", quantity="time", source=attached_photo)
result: 5:03
